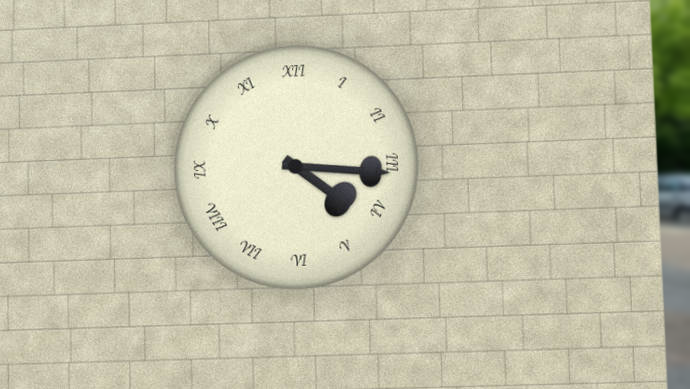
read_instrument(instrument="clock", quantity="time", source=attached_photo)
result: 4:16
